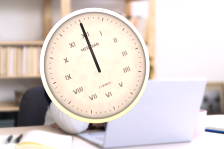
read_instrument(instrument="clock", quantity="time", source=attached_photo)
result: 12:00
